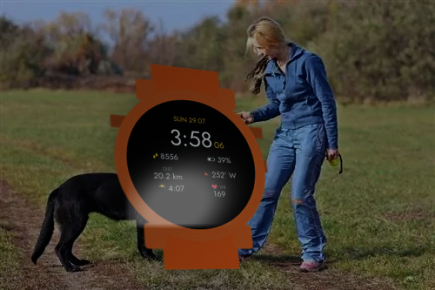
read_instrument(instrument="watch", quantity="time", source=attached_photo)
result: 3:58:06
